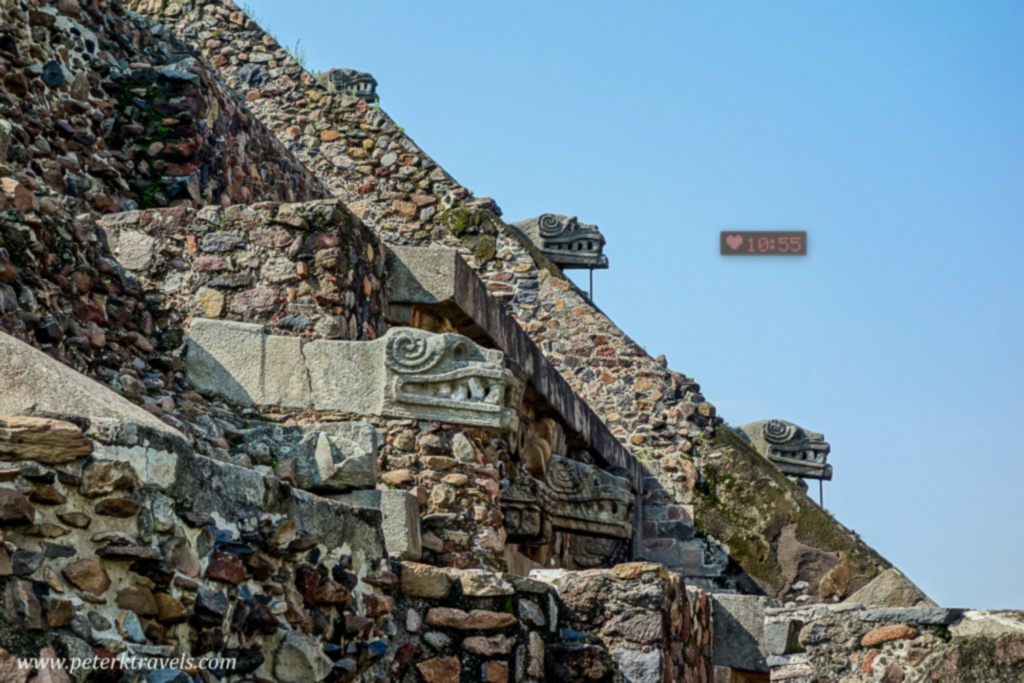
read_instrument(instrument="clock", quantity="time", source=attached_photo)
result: 10:55
